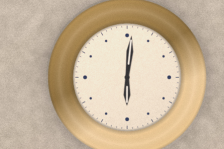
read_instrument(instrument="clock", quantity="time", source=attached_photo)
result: 6:01
